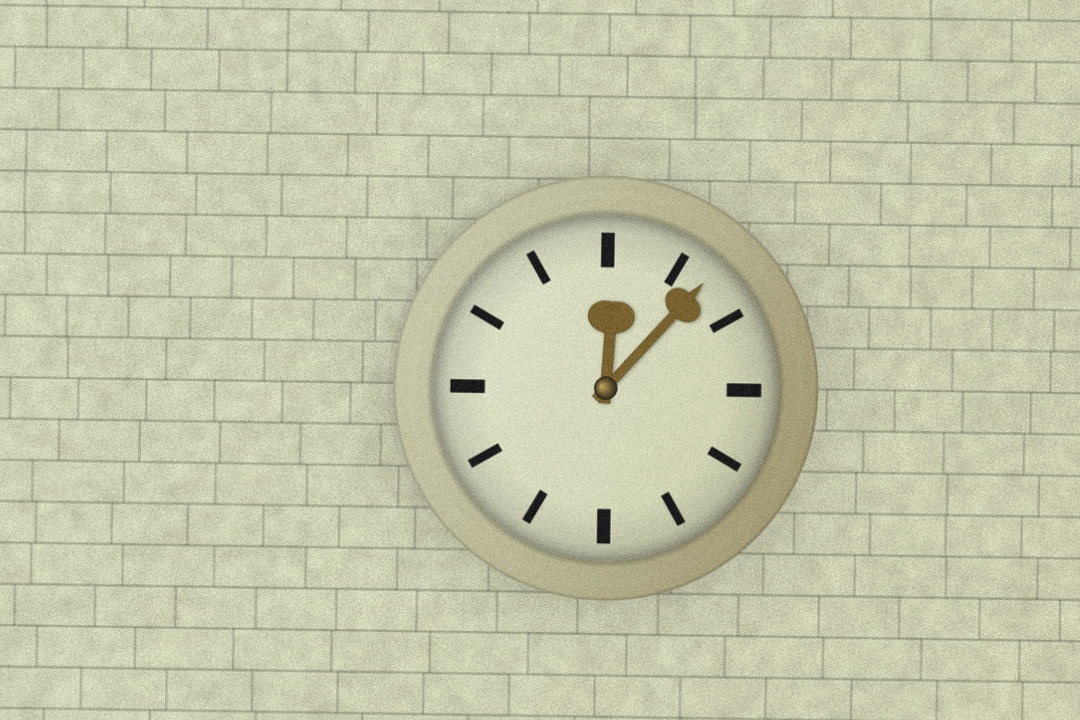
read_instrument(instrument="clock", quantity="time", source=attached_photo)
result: 12:07
